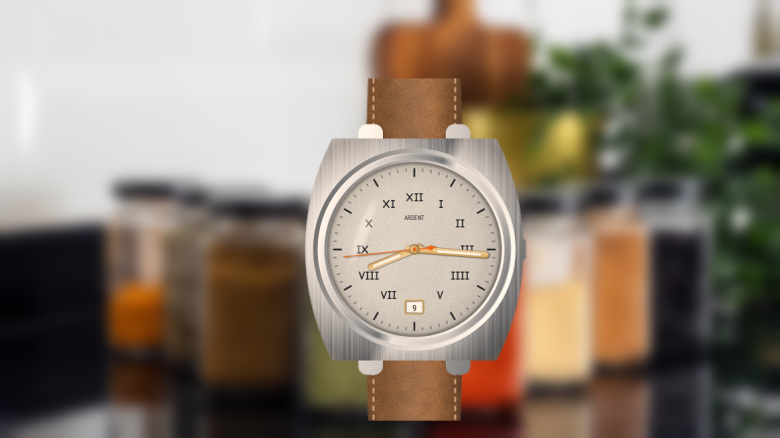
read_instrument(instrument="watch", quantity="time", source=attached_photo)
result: 8:15:44
